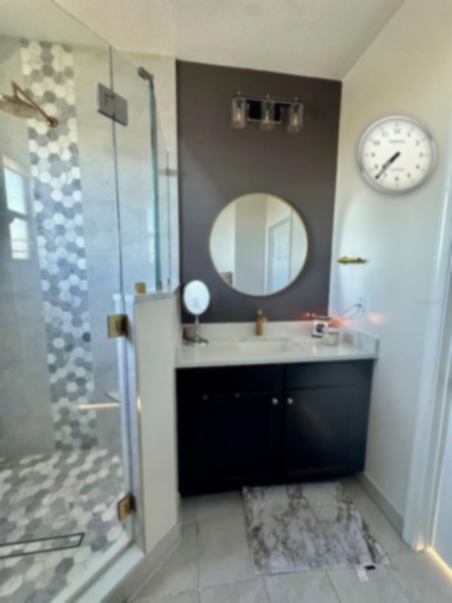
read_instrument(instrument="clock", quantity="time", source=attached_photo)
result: 7:37
